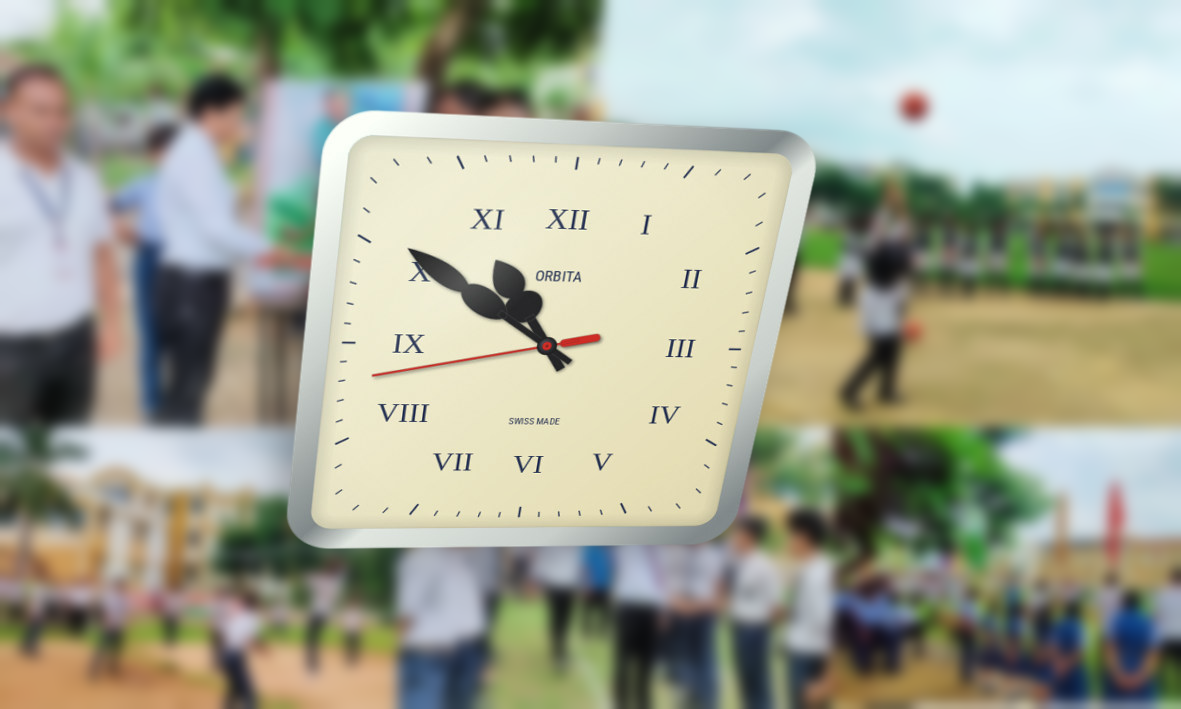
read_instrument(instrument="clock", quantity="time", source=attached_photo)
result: 10:50:43
